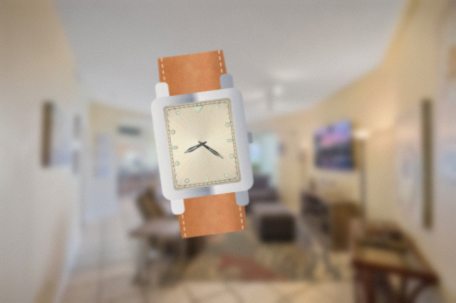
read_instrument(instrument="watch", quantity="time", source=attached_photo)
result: 8:22
